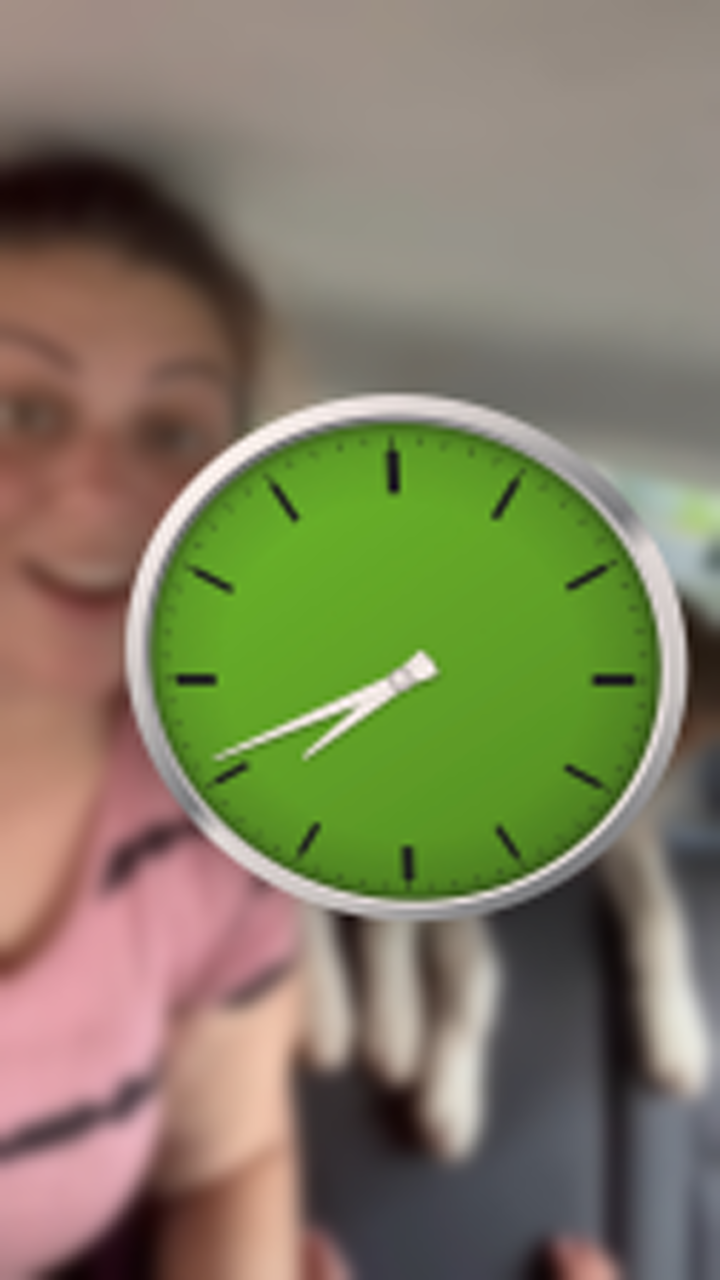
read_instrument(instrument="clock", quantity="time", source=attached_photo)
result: 7:41
